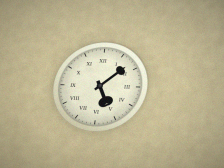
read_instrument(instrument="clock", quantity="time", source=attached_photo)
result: 5:08
